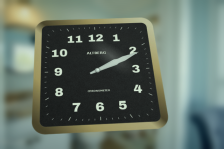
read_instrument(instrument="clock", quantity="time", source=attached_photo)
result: 2:11
